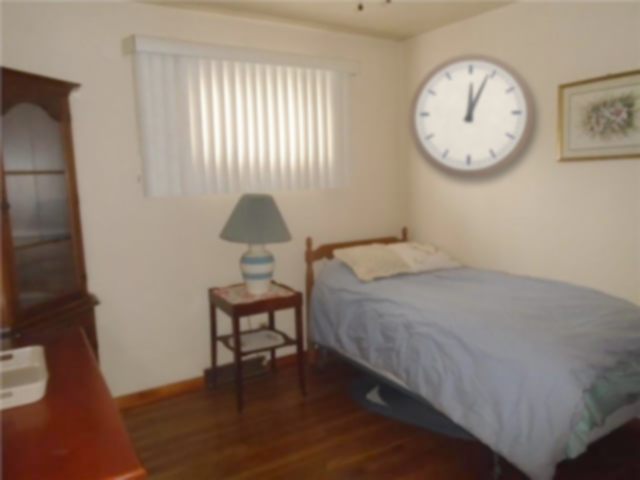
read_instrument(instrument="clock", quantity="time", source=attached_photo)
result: 12:04
